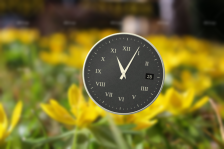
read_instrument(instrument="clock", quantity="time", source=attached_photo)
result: 11:04
